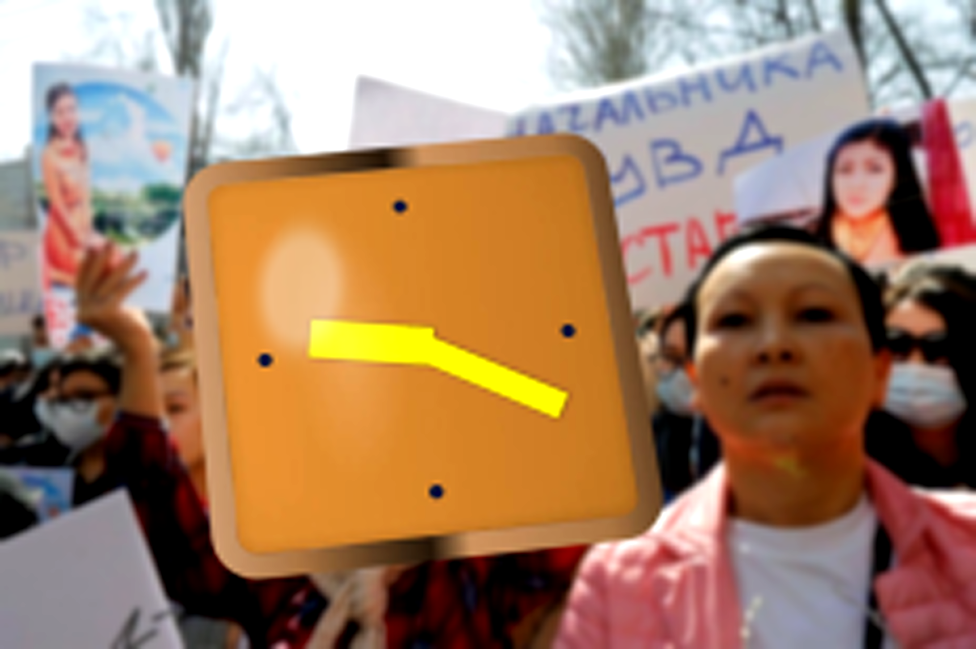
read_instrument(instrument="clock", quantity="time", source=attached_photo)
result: 9:20
